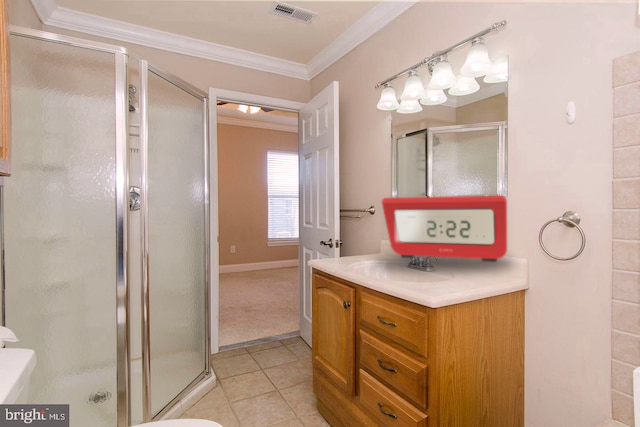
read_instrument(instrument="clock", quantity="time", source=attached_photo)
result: 2:22
